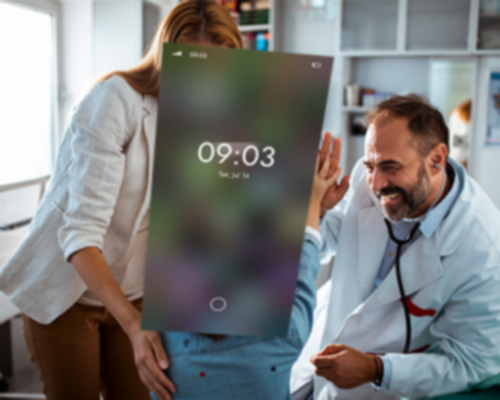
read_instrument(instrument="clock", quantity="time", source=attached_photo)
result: 9:03
